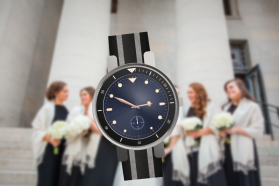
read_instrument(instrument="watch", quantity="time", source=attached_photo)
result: 2:50
